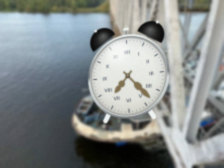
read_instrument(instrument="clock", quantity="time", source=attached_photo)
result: 7:23
